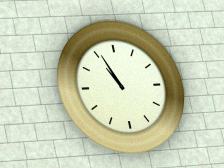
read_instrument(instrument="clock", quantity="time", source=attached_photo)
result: 10:56
